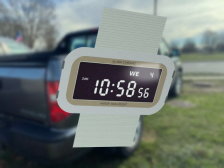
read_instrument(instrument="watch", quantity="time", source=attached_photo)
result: 10:58:56
